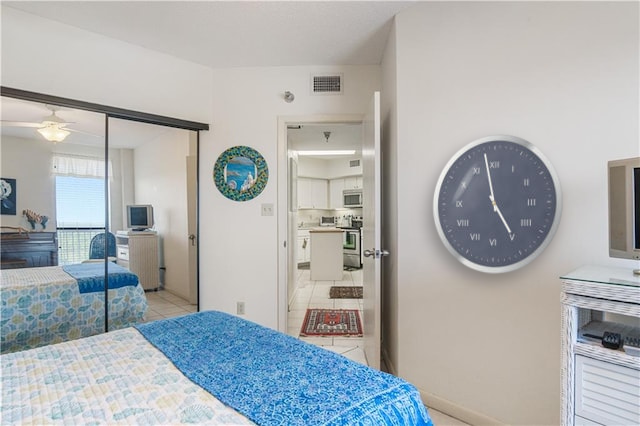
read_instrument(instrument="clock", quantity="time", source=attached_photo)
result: 4:58
